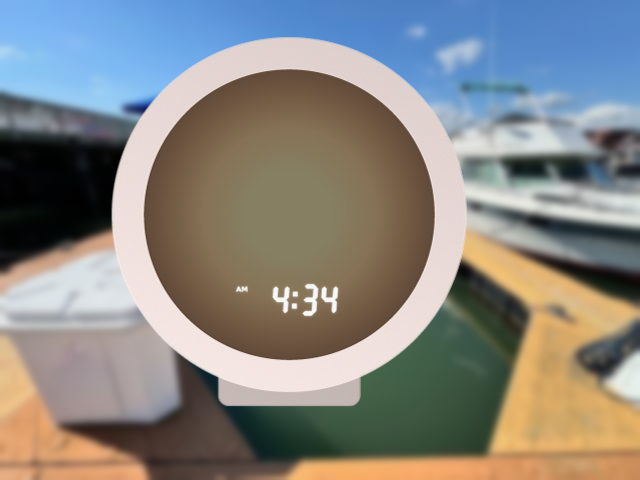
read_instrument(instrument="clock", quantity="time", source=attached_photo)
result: 4:34
